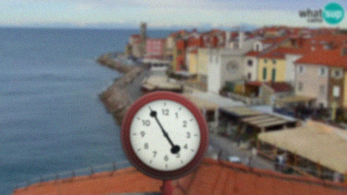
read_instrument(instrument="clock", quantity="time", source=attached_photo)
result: 4:55
